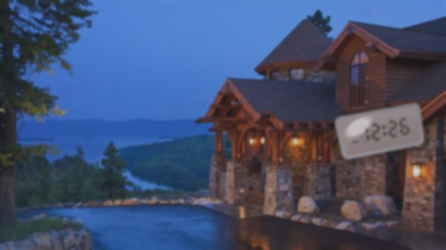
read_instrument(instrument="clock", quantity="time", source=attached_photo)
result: 12:26
